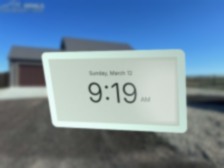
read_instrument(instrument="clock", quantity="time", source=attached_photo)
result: 9:19
